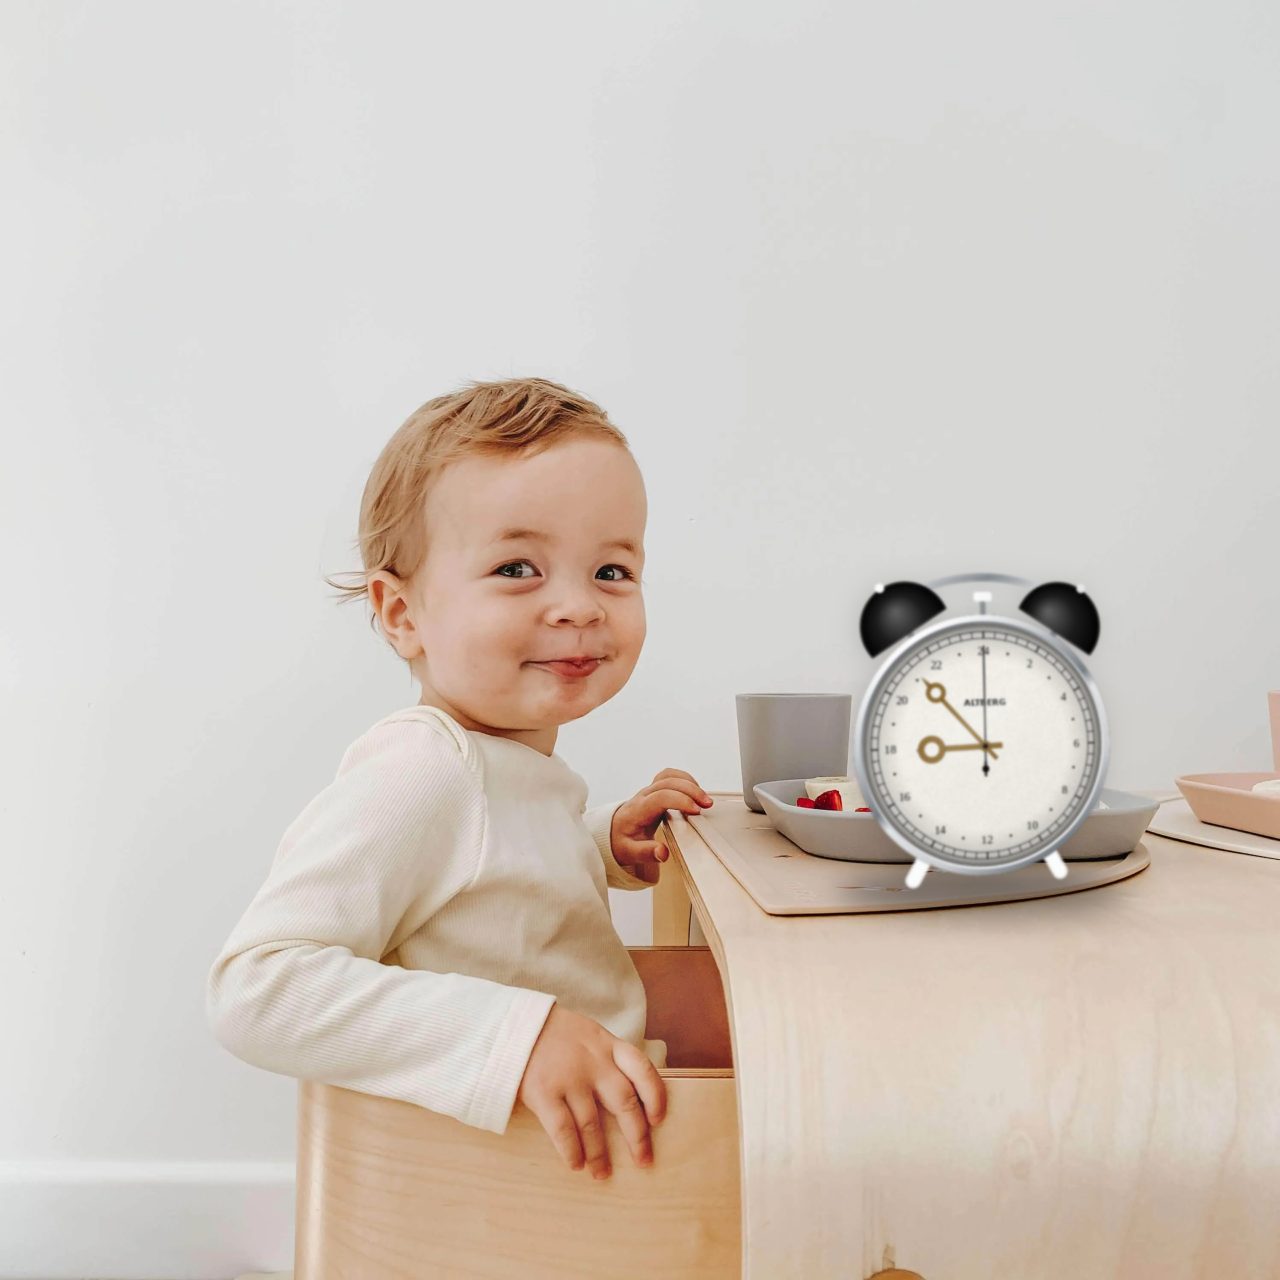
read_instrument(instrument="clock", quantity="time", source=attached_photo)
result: 17:53:00
